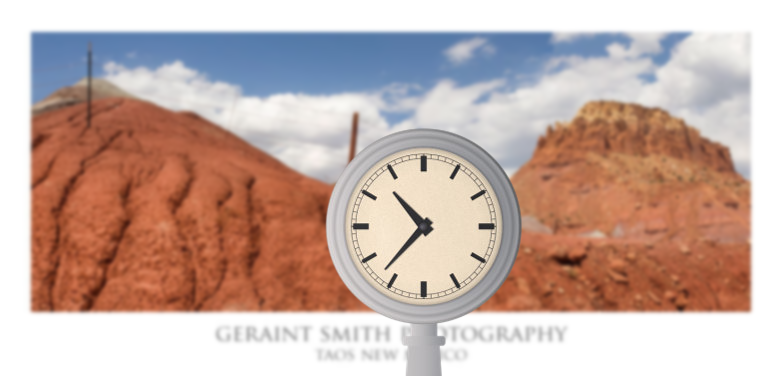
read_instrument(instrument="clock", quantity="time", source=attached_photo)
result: 10:37
